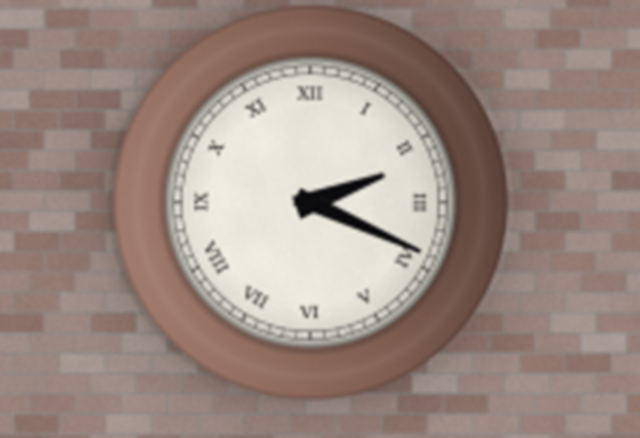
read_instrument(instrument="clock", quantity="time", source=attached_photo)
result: 2:19
